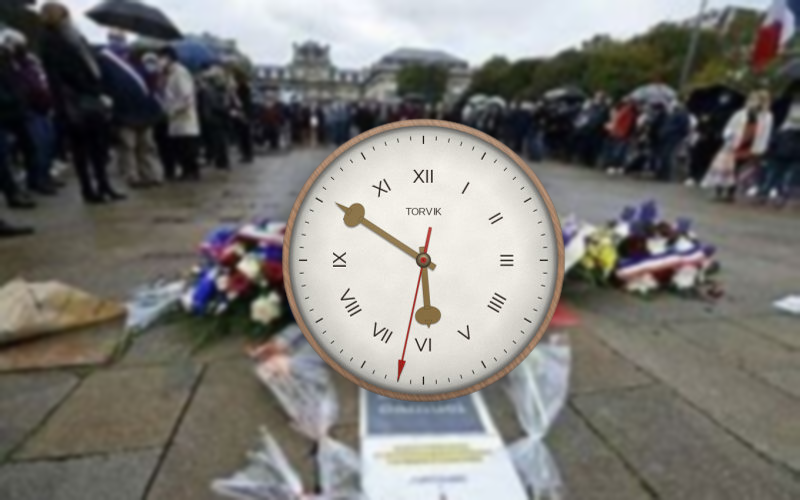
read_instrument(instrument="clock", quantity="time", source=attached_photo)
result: 5:50:32
